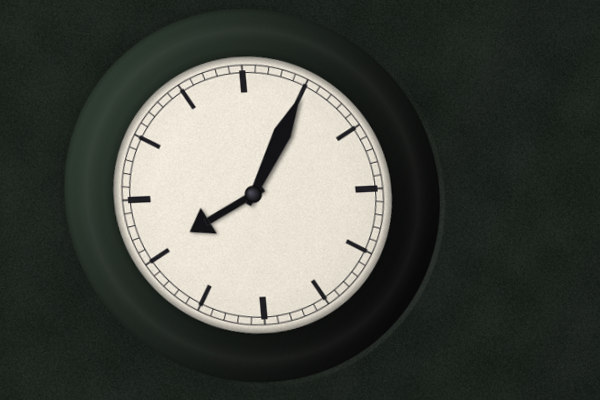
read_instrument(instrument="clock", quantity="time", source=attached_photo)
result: 8:05
